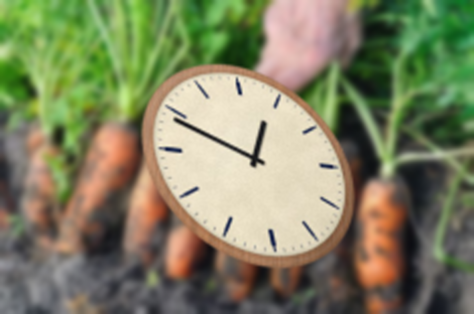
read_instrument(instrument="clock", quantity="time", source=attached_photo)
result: 12:49
